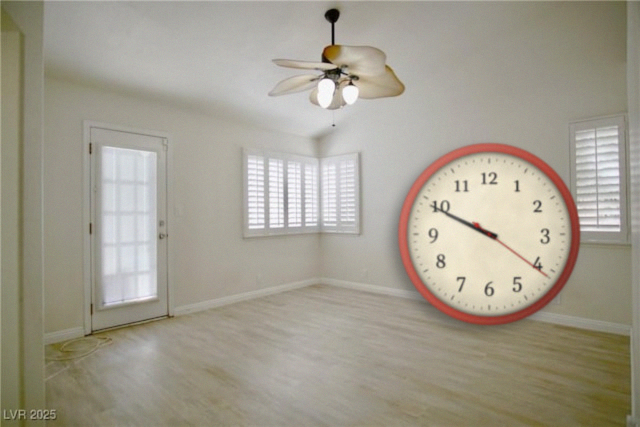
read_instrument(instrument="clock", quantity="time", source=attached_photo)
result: 9:49:21
